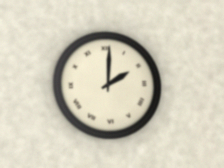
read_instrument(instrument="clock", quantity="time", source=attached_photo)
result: 2:01
